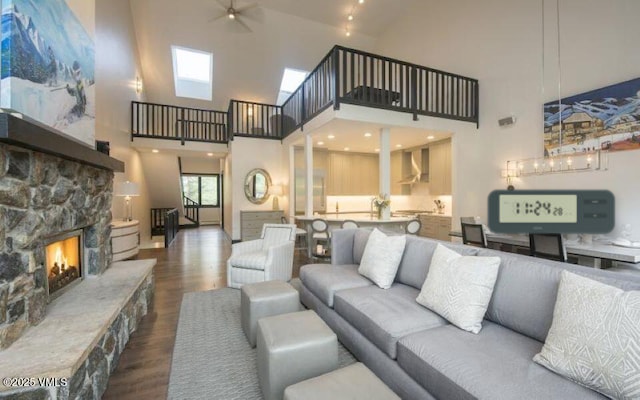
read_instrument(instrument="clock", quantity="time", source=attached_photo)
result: 11:24
